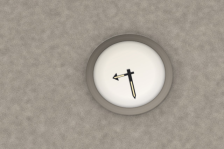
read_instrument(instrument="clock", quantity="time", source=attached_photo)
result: 8:28
